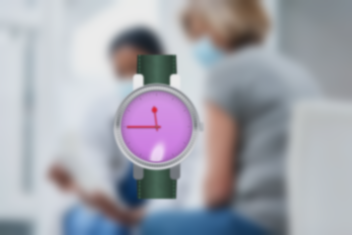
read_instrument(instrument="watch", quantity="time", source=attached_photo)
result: 11:45
